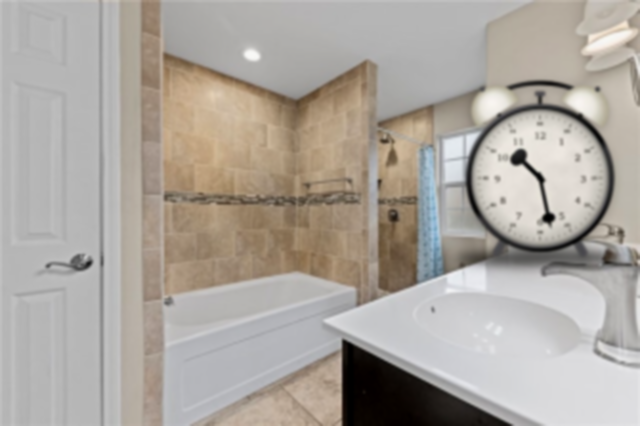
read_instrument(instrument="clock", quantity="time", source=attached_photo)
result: 10:28
